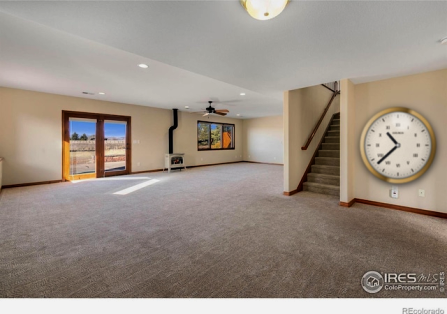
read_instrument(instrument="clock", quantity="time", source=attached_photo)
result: 10:38
